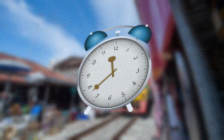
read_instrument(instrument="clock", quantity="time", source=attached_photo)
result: 11:38
